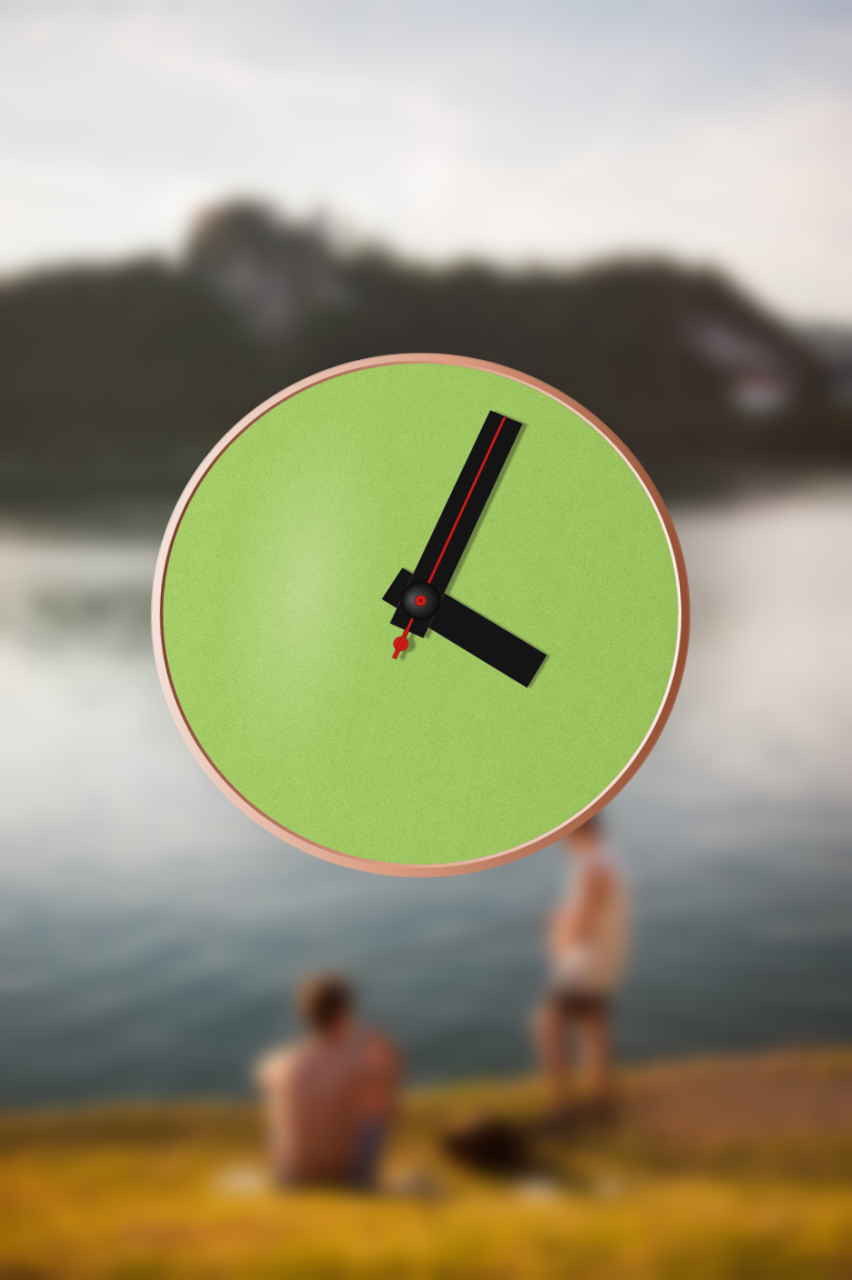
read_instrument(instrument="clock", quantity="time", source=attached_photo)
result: 4:04:04
